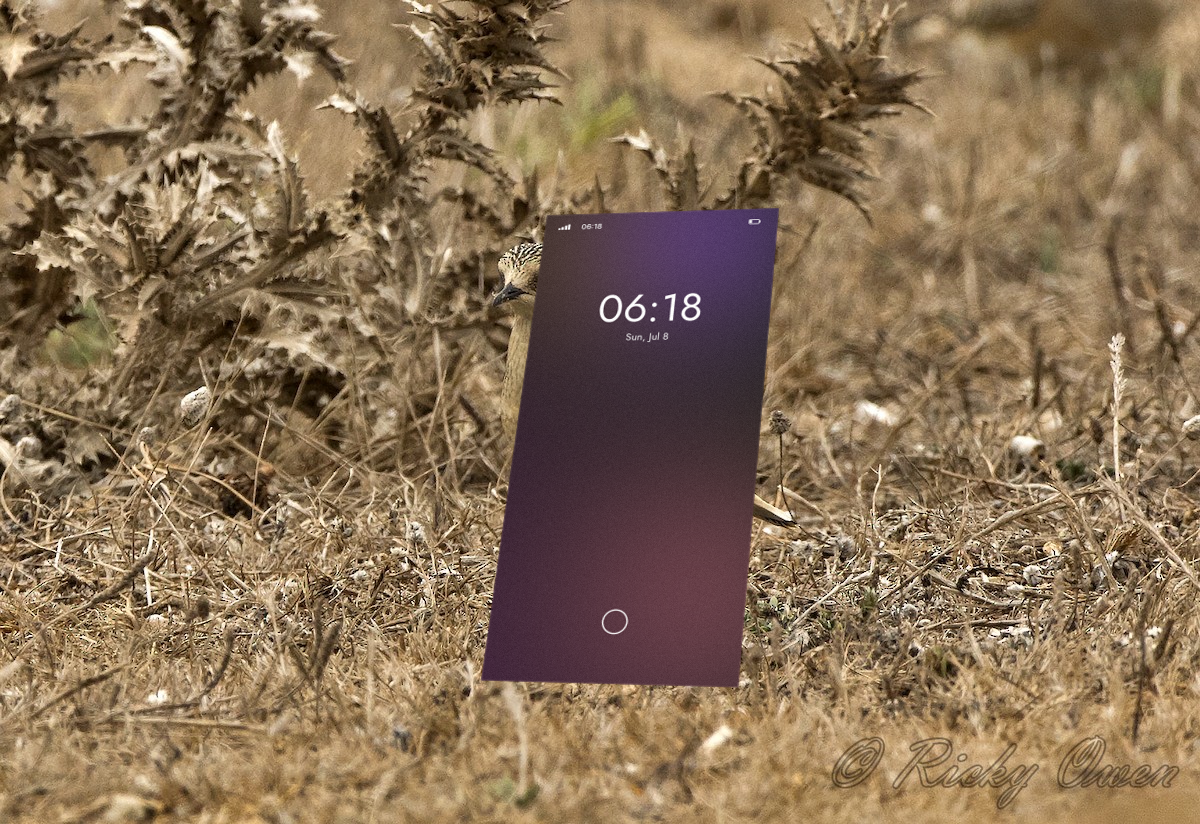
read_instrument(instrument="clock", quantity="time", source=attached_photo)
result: 6:18
